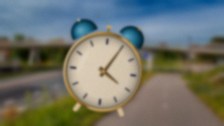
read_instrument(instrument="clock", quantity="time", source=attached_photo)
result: 4:05
